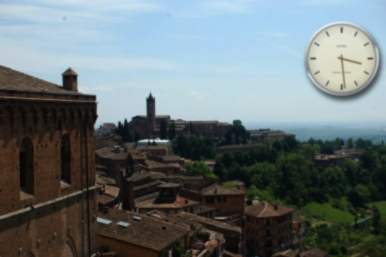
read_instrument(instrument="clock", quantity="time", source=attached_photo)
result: 3:29
